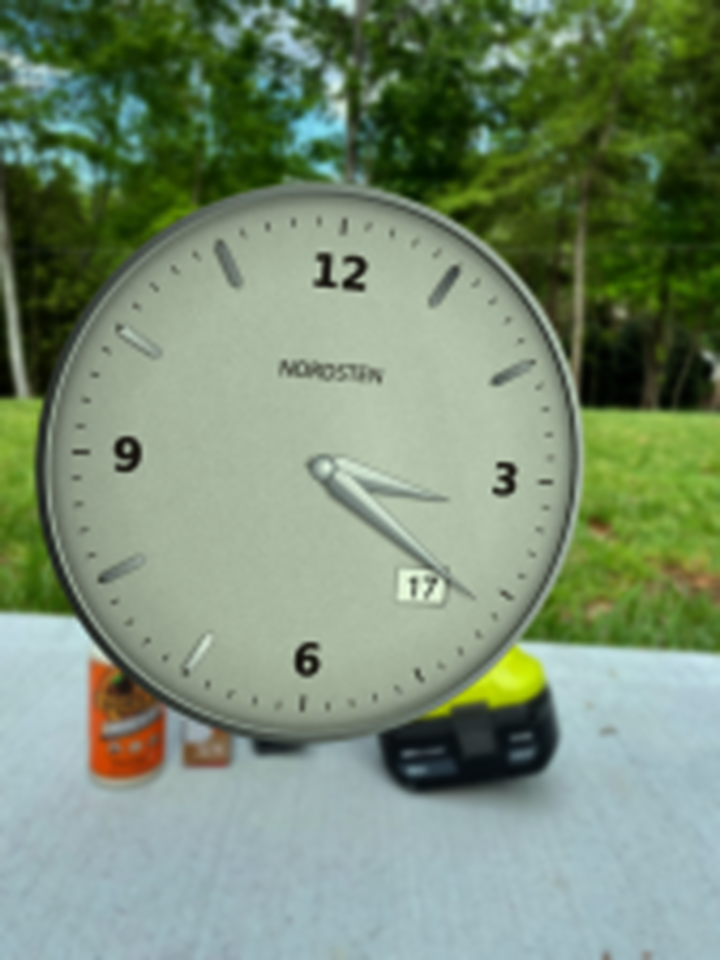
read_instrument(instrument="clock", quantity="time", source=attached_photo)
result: 3:21
